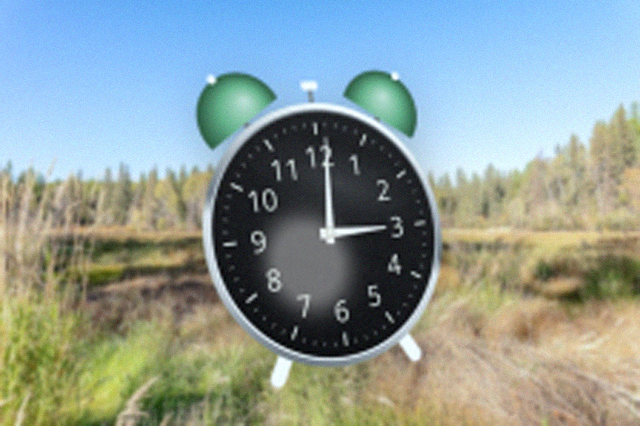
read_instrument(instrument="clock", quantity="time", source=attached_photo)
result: 3:01
